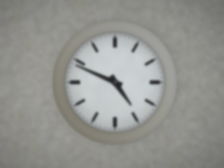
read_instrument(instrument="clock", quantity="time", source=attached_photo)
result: 4:49
